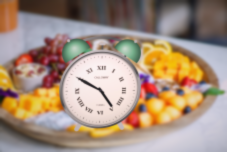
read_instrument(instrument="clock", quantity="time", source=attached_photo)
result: 4:50
